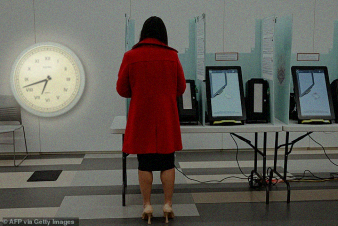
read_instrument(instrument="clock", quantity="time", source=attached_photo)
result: 6:42
